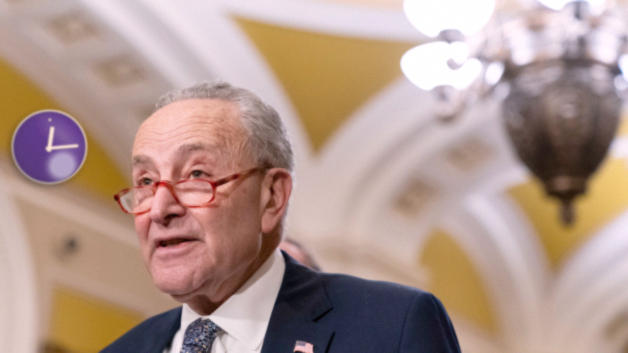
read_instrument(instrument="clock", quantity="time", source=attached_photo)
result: 12:14
